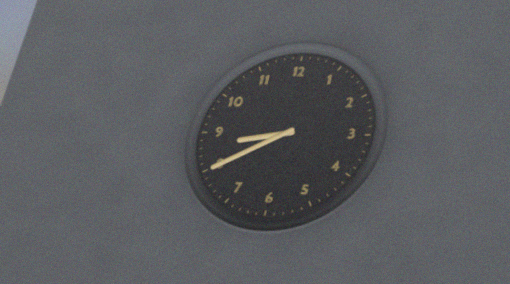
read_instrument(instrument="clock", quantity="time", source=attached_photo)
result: 8:40
